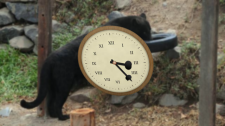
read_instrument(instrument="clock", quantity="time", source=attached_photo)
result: 3:24
